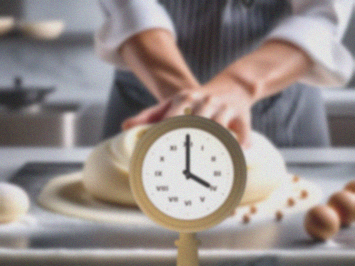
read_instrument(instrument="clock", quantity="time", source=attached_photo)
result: 4:00
